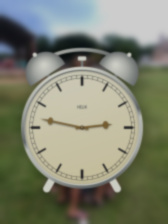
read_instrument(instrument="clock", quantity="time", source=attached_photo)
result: 2:47
